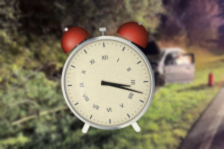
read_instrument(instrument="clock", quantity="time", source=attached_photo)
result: 3:18
